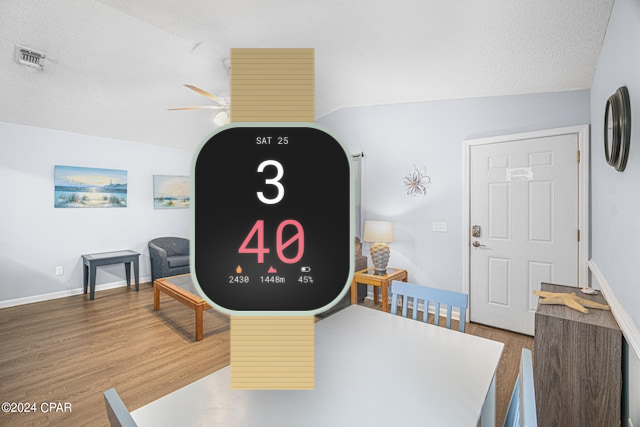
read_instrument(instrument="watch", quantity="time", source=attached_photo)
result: 3:40
